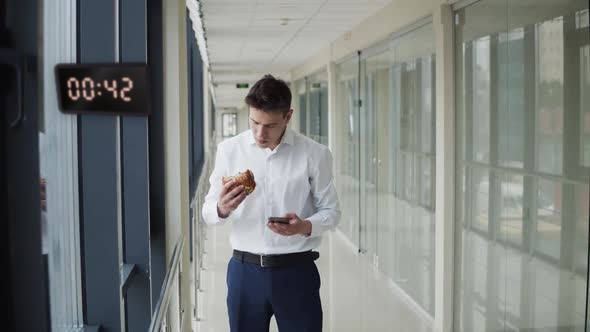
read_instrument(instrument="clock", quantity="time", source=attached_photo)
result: 0:42
